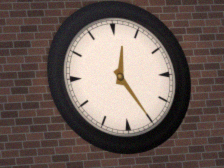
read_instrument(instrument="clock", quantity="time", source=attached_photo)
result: 12:25
